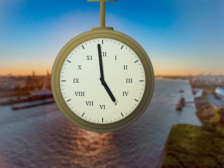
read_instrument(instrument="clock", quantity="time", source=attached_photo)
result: 4:59
